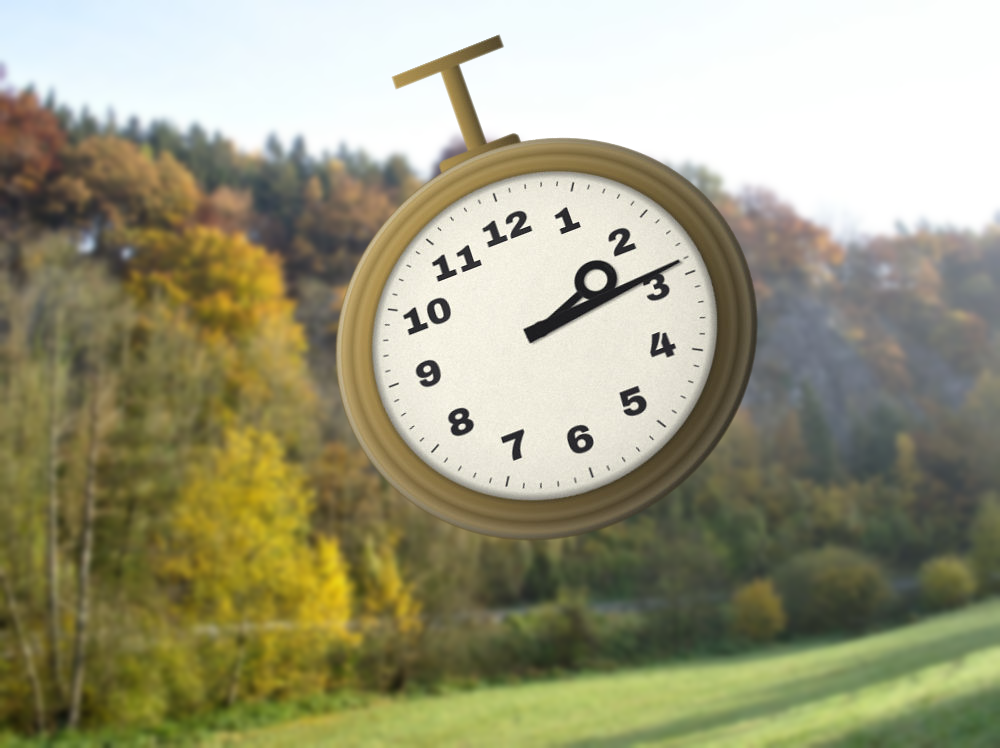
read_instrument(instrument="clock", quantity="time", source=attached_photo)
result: 2:14
